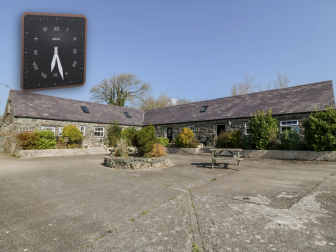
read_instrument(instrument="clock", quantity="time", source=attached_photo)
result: 6:27
